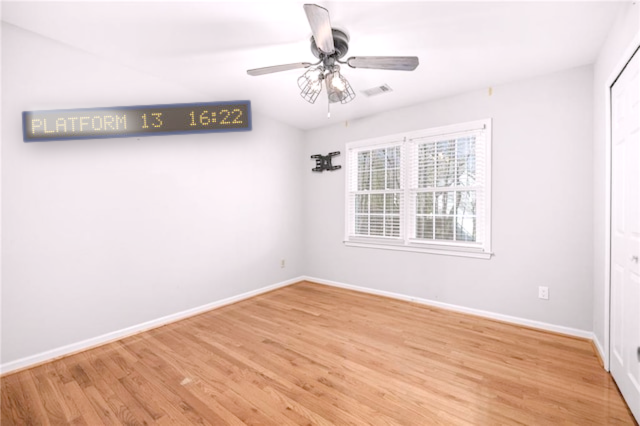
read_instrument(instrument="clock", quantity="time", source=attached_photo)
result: 16:22
